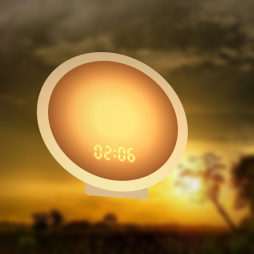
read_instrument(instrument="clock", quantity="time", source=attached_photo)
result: 2:06
